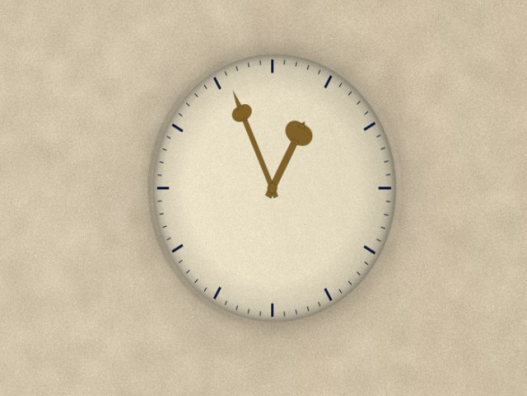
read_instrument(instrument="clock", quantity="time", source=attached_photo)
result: 12:56
